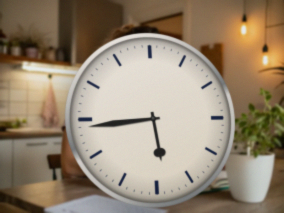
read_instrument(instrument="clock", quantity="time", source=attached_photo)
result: 5:44
